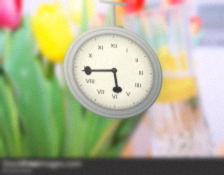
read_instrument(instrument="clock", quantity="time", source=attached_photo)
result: 5:44
